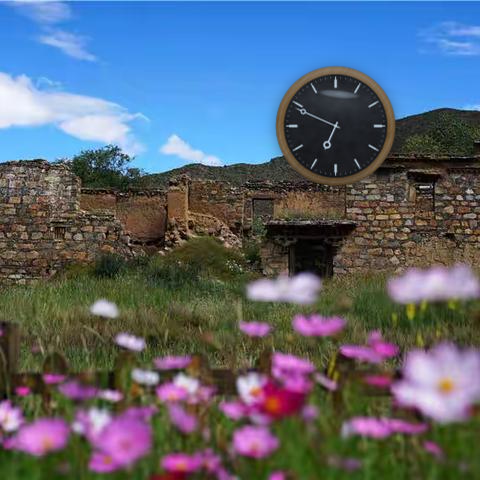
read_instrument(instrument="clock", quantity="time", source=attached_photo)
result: 6:49
